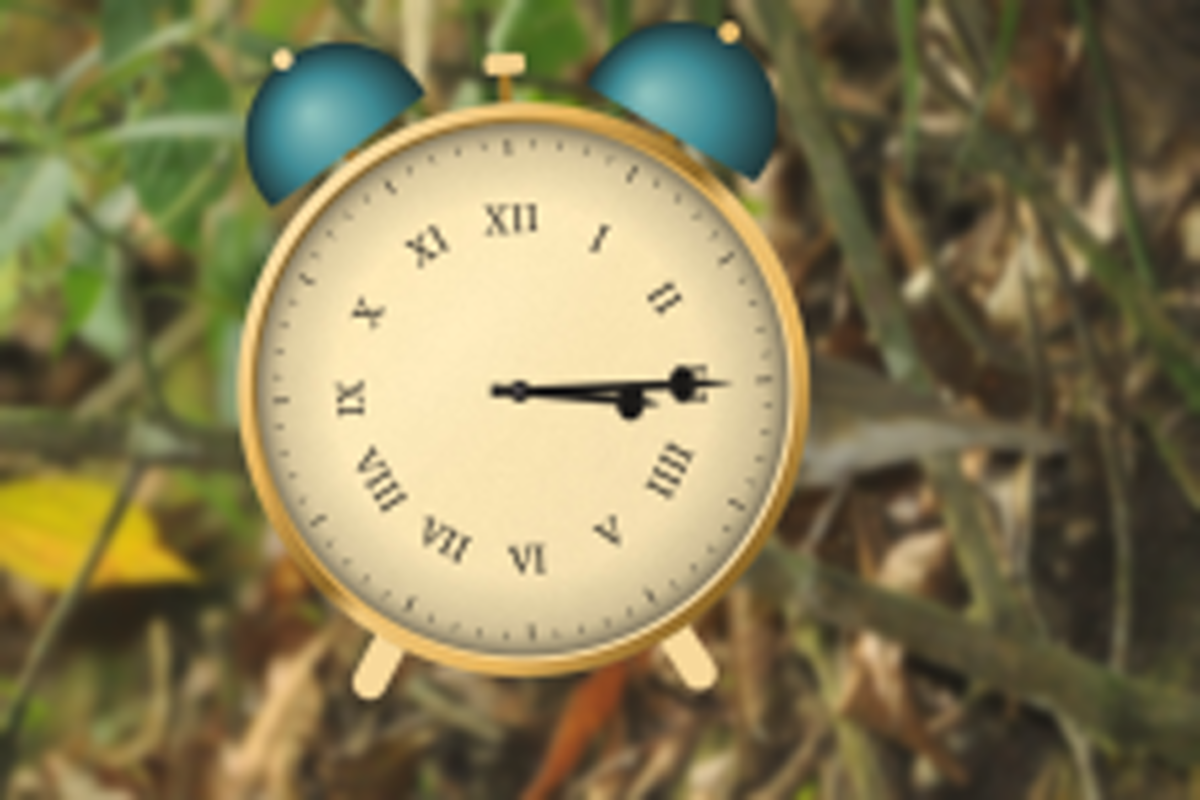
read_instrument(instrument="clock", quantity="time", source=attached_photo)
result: 3:15
